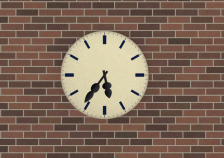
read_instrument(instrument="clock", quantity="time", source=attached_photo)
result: 5:36
